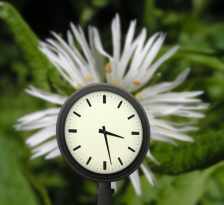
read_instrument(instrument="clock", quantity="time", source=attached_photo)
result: 3:28
